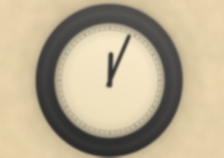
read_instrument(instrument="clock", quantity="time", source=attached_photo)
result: 12:04
